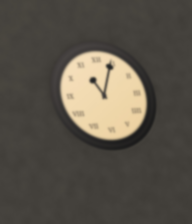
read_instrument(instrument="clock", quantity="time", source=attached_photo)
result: 11:04
